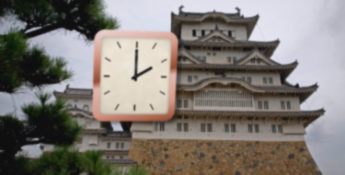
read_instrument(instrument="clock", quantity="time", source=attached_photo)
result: 2:00
